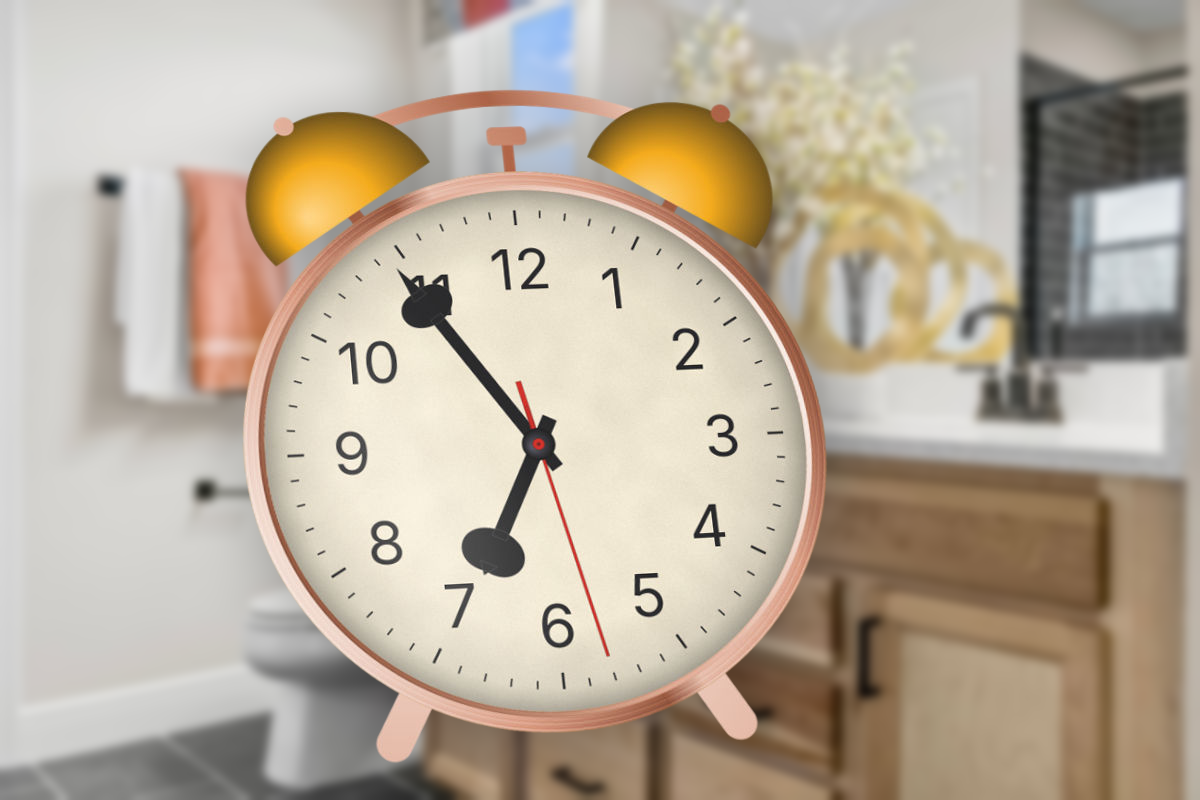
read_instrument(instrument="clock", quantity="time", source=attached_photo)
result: 6:54:28
